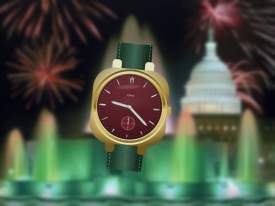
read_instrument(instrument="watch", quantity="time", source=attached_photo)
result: 9:22
